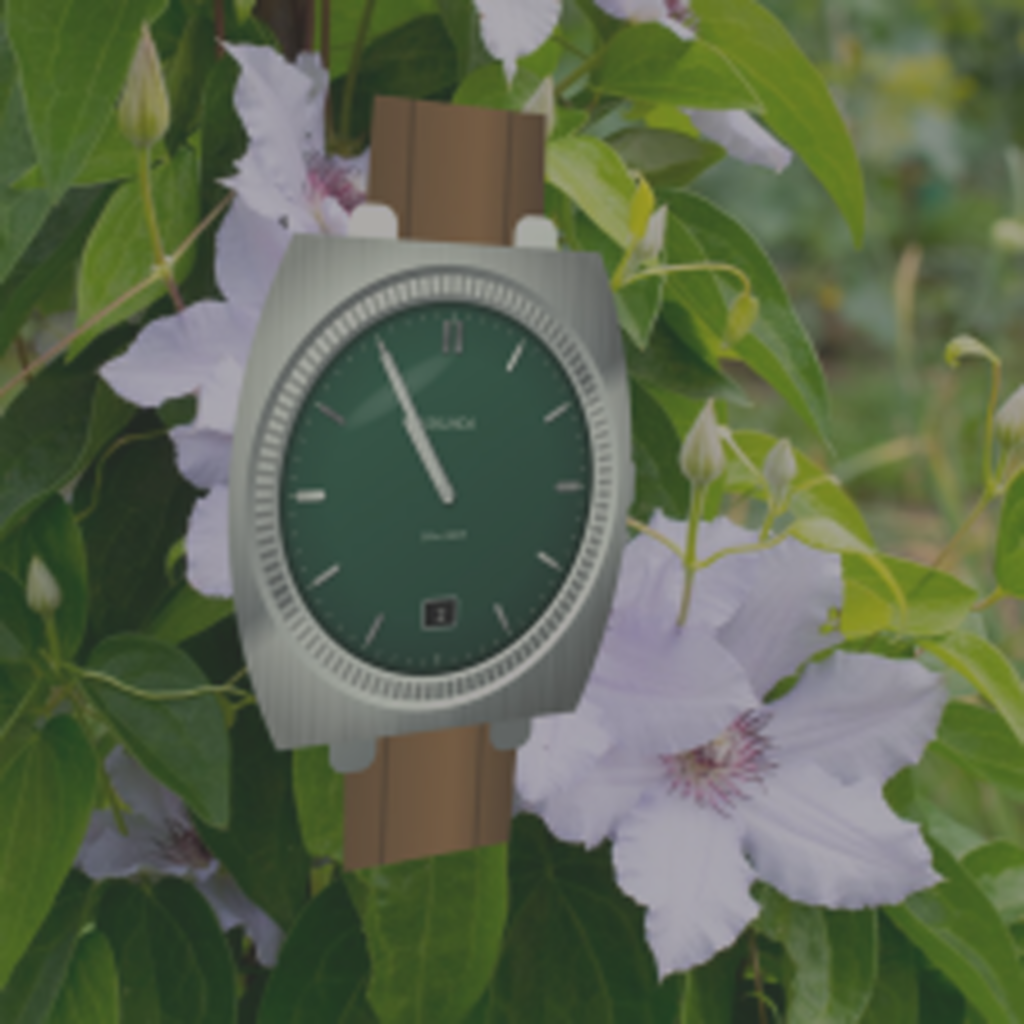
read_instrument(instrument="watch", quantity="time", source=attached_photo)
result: 10:55
